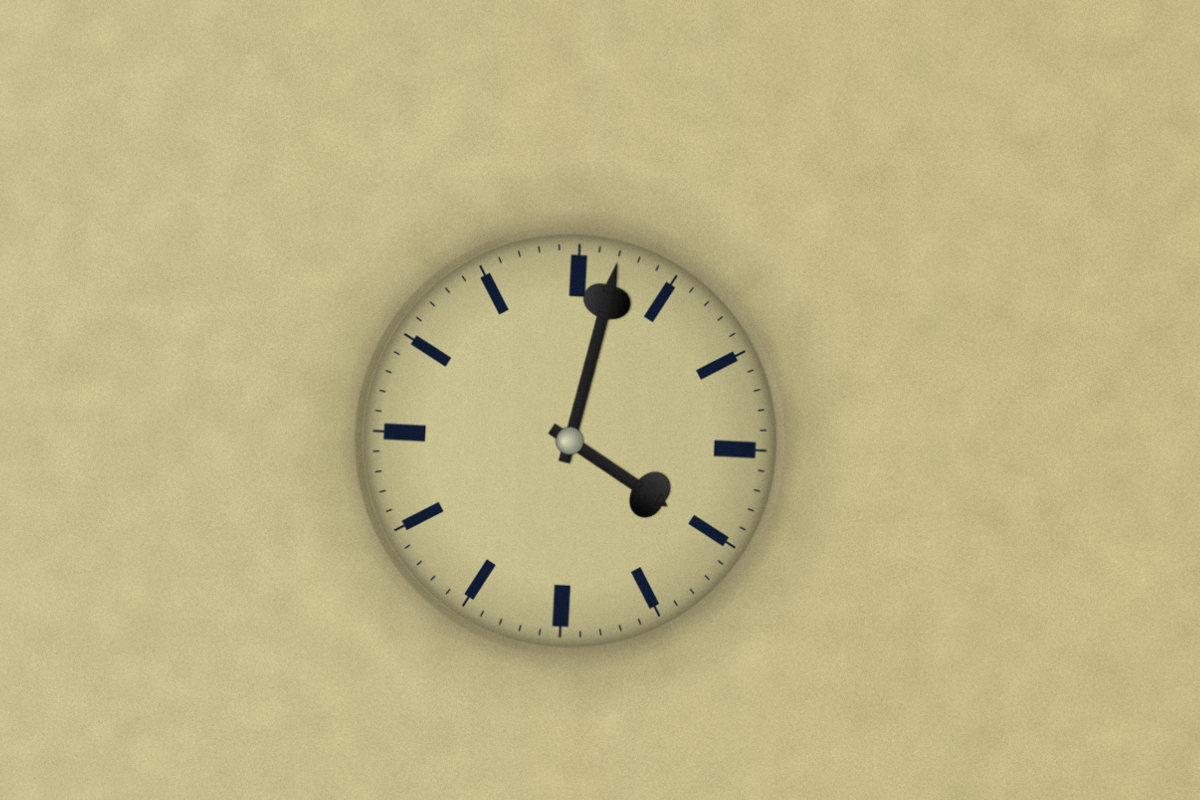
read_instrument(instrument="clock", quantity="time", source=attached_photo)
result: 4:02
